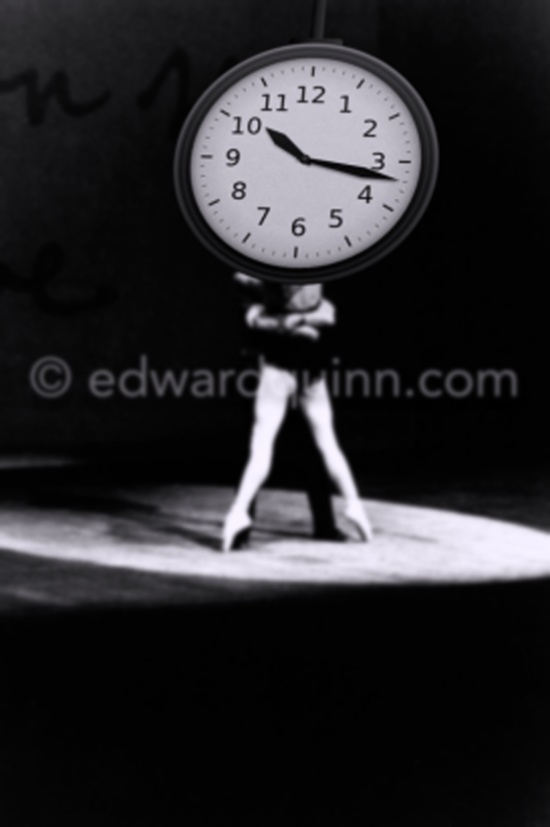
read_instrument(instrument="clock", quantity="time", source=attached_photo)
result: 10:17
